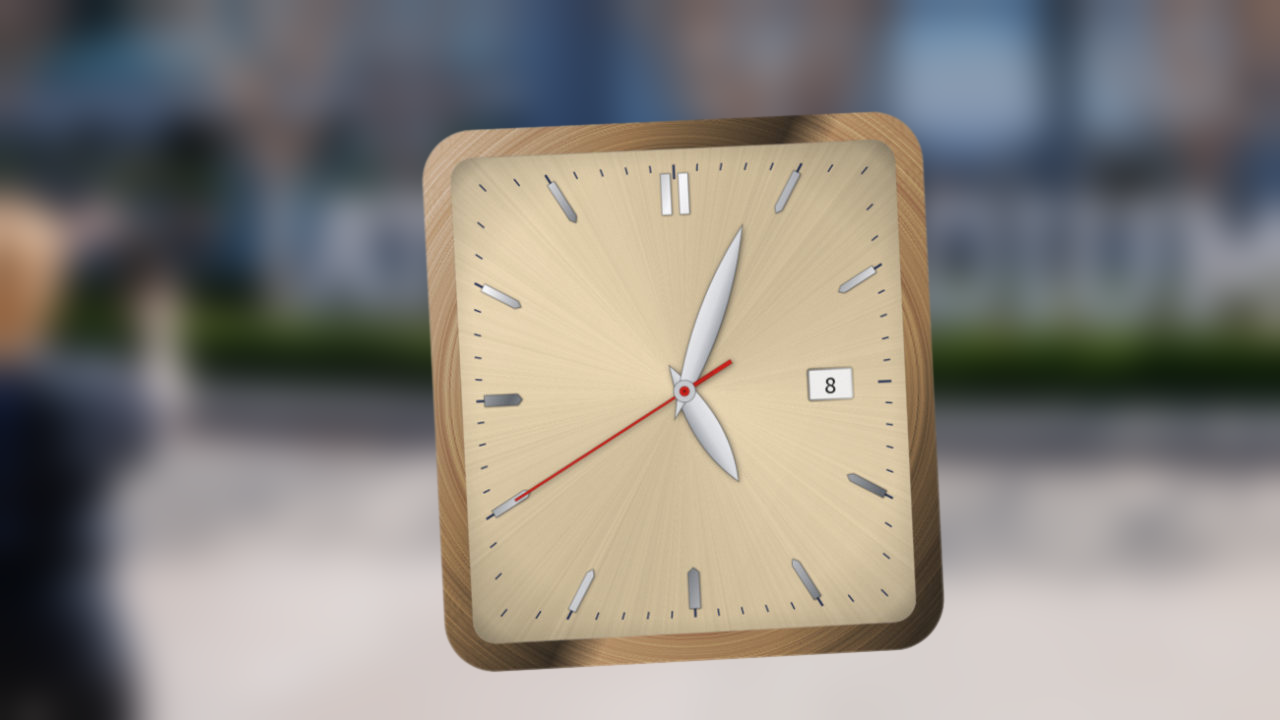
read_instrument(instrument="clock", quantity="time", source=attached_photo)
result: 5:03:40
